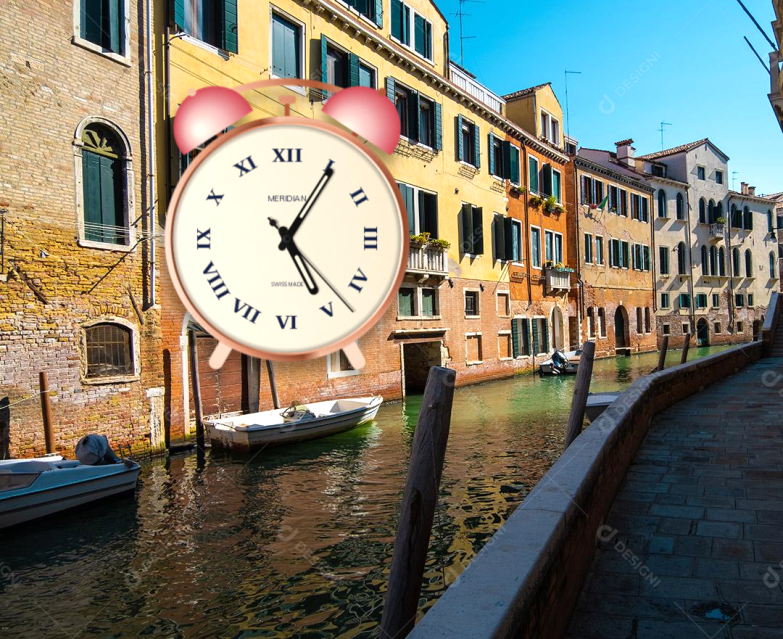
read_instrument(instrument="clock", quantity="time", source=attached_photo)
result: 5:05:23
